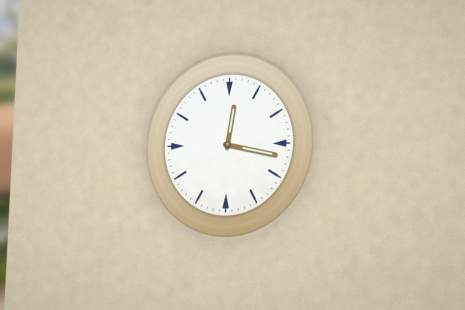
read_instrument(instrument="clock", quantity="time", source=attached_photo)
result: 12:17
